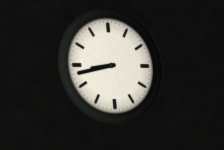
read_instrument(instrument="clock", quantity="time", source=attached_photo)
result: 8:43
